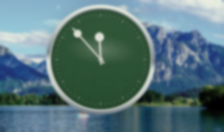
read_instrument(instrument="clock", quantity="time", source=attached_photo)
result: 11:53
